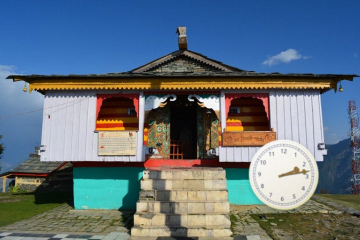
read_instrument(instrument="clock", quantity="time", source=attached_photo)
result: 2:13
